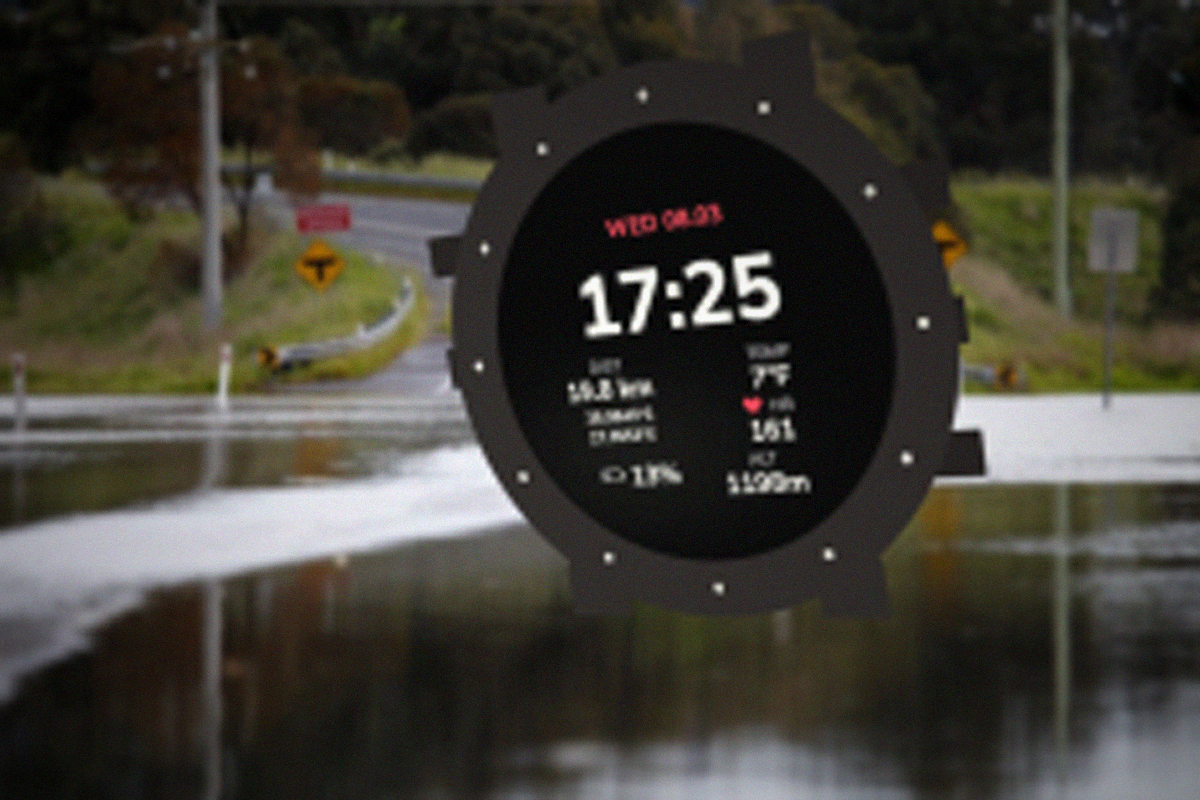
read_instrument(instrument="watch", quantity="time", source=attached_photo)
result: 17:25
